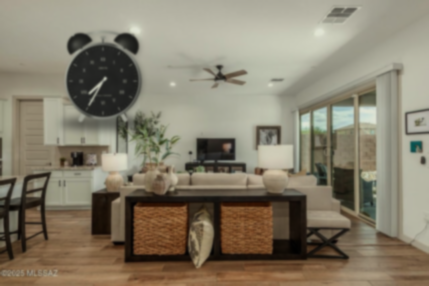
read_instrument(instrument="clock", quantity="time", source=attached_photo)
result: 7:35
